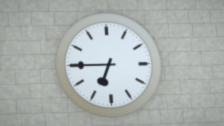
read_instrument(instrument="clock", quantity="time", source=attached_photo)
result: 6:45
